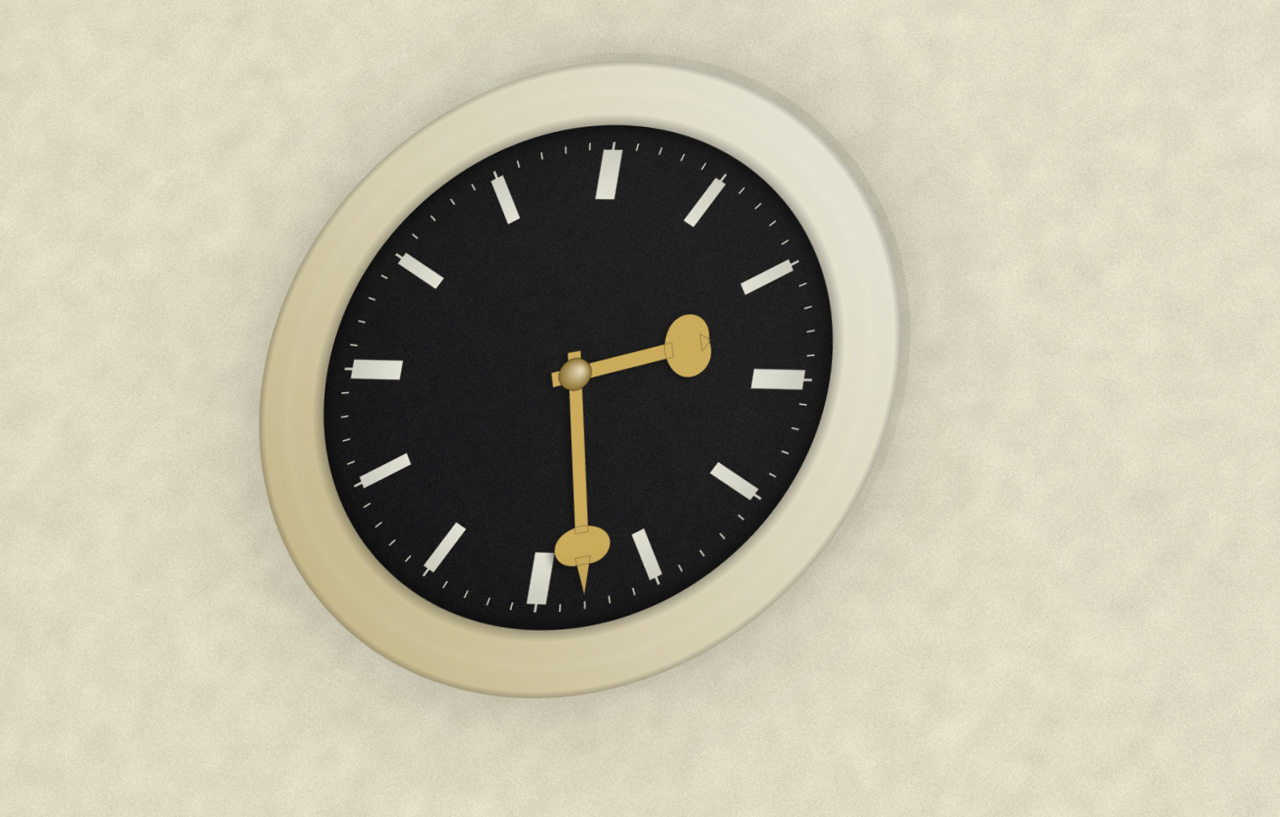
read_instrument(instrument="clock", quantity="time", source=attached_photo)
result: 2:28
